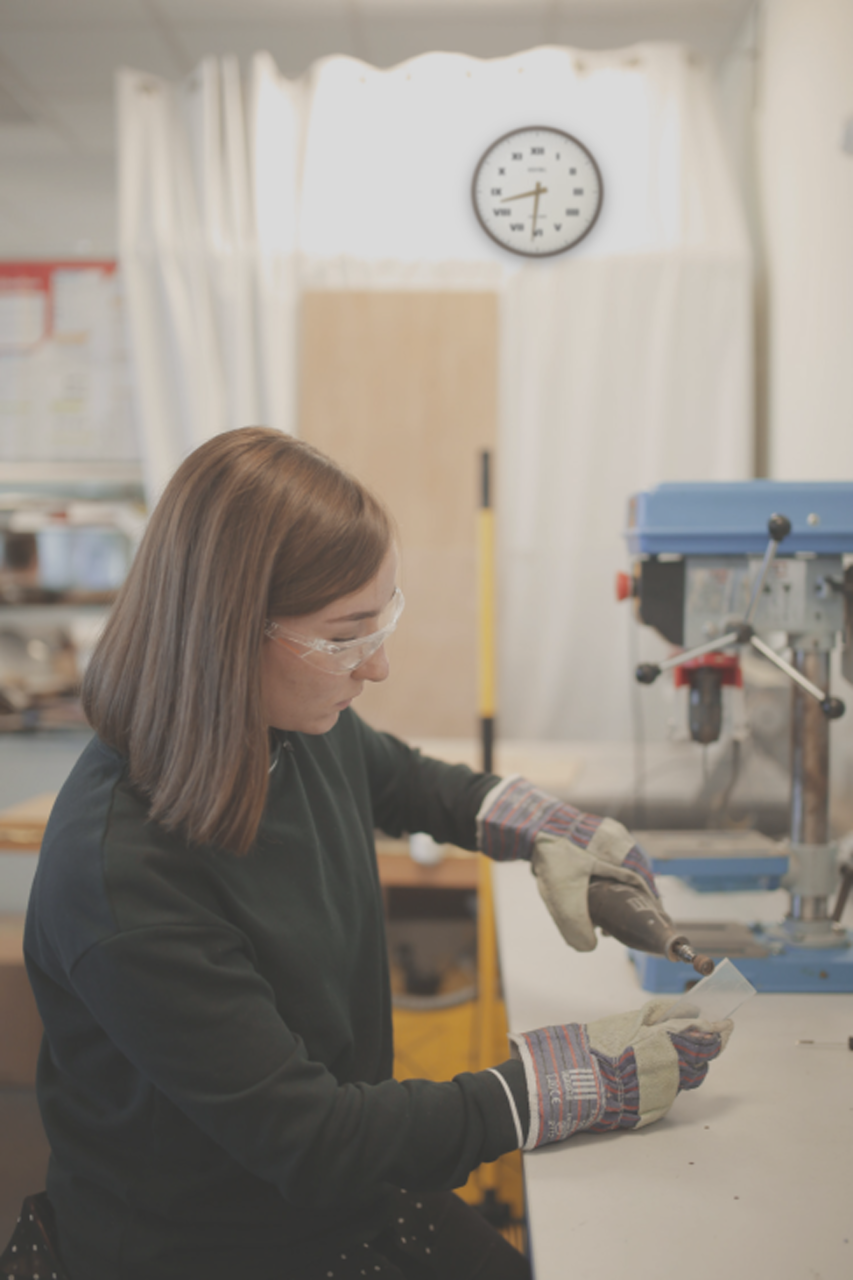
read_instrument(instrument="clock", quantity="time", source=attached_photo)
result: 8:31
